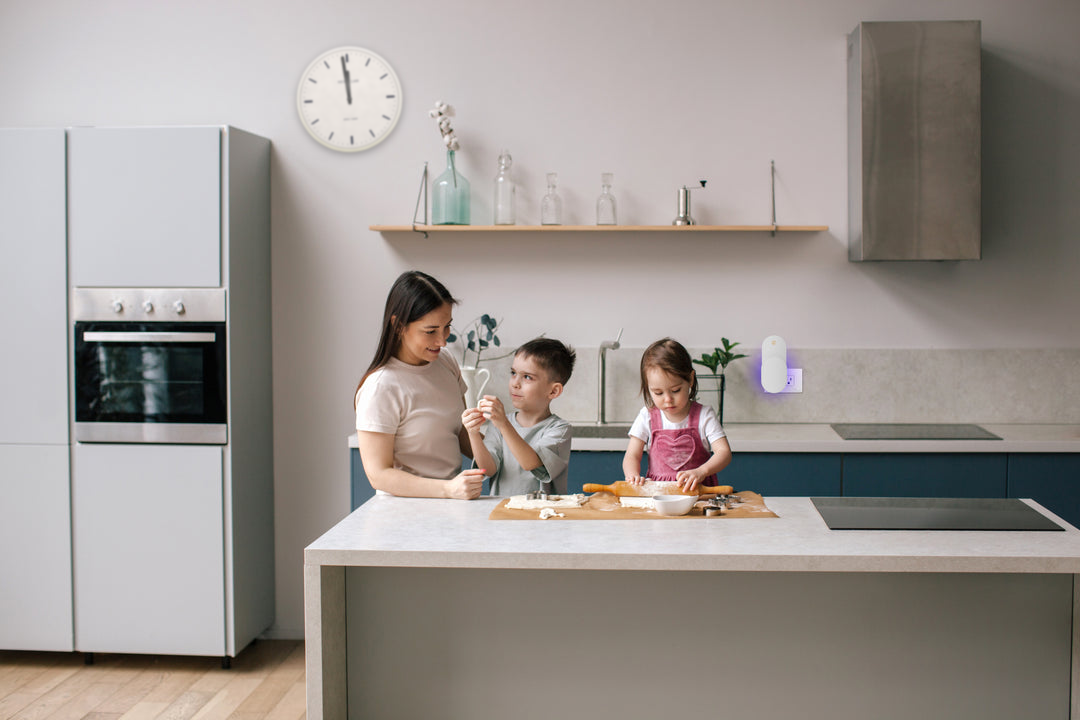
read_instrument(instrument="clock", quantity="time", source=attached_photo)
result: 11:59
